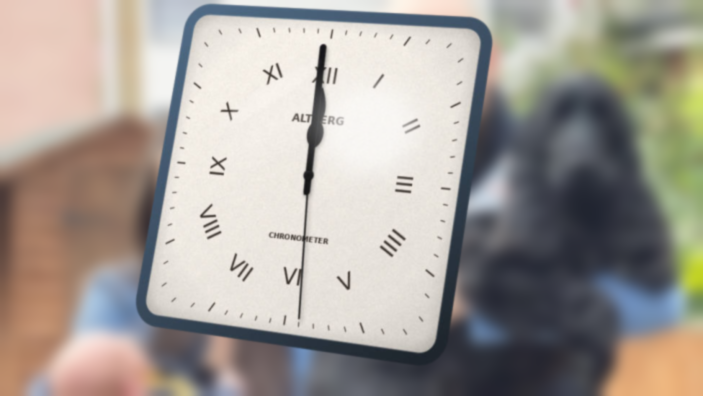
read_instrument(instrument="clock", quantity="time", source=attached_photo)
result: 11:59:29
